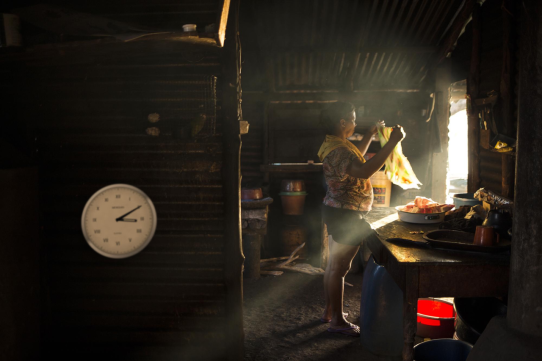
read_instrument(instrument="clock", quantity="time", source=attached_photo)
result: 3:10
